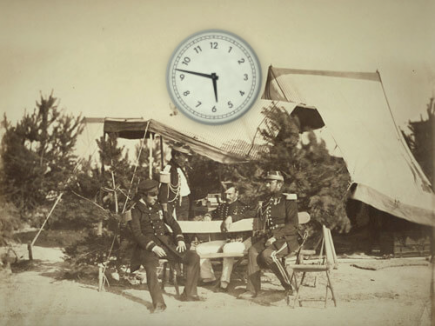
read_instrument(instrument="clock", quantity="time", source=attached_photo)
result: 5:47
